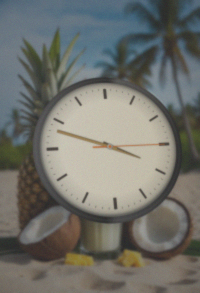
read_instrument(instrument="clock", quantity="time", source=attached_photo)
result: 3:48:15
